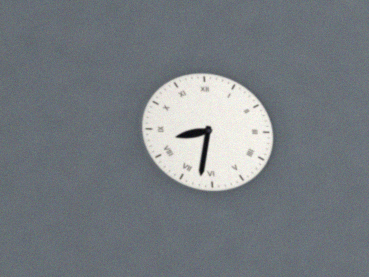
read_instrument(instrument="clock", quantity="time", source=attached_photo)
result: 8:32
